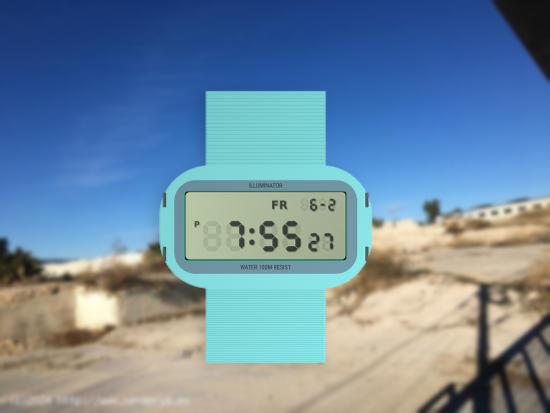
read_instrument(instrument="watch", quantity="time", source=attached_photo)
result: 7:55:27
